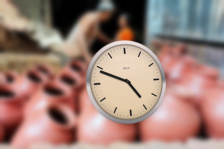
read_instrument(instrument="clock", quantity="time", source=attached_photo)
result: 4:49
